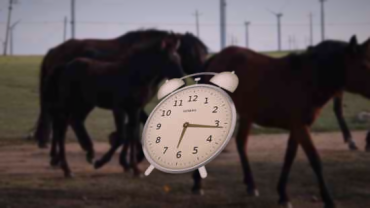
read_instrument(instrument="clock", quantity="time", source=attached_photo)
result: 6:16
